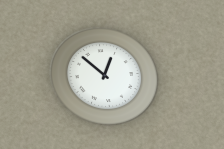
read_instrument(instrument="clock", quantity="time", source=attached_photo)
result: 12:53
